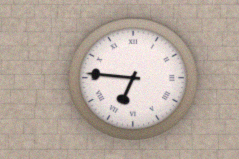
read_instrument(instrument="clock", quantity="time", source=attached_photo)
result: 6:46
